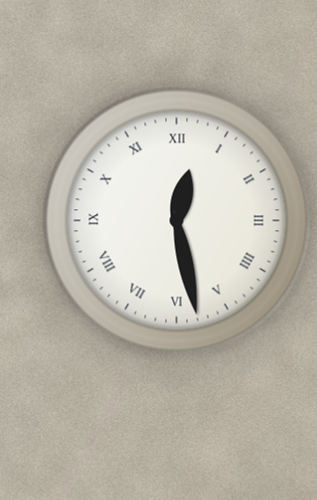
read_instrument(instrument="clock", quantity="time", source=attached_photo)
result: 12:28
